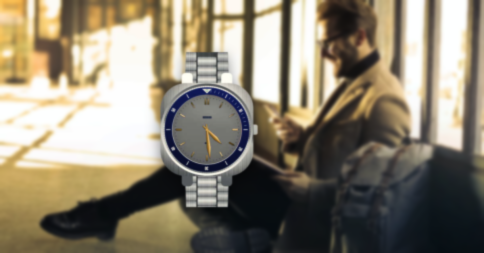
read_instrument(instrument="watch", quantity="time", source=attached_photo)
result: 4:29
